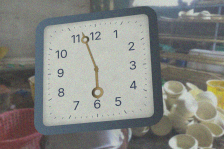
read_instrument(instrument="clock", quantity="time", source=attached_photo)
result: 5:57
